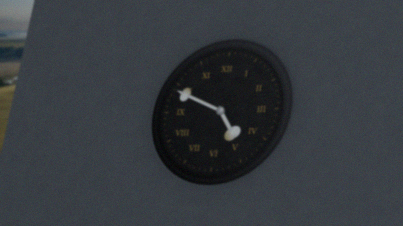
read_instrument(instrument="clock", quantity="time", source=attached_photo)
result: 4:49
